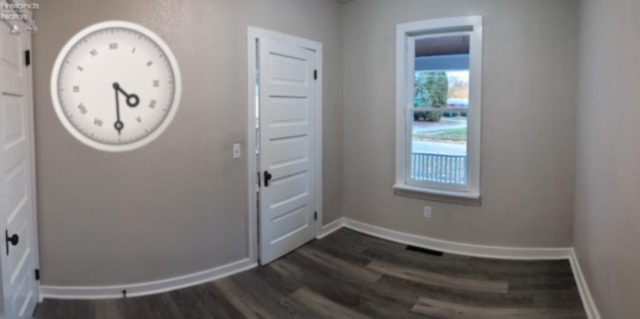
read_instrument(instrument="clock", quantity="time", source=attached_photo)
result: 4:30
